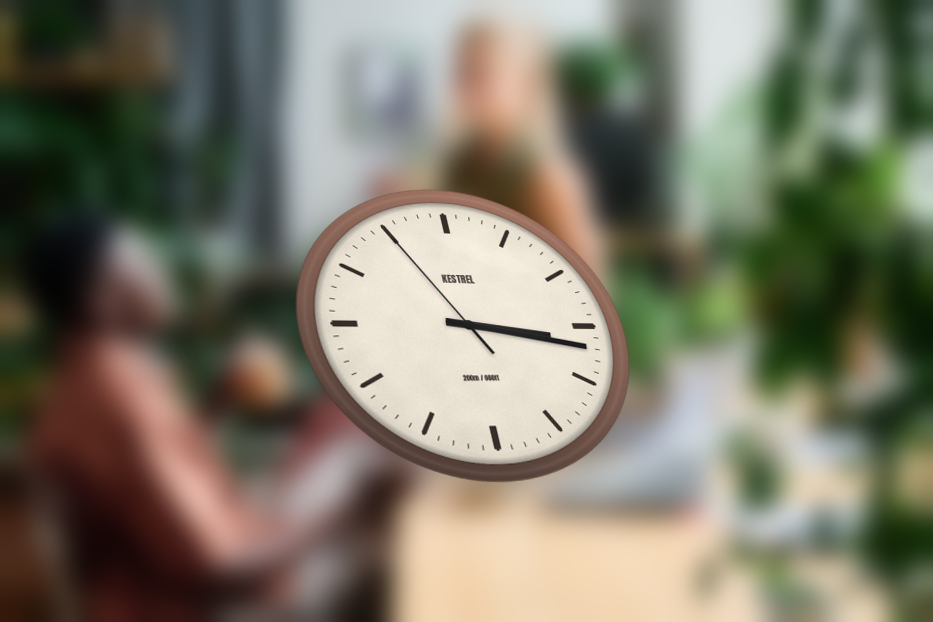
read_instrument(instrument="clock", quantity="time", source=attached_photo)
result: 3:16:55
